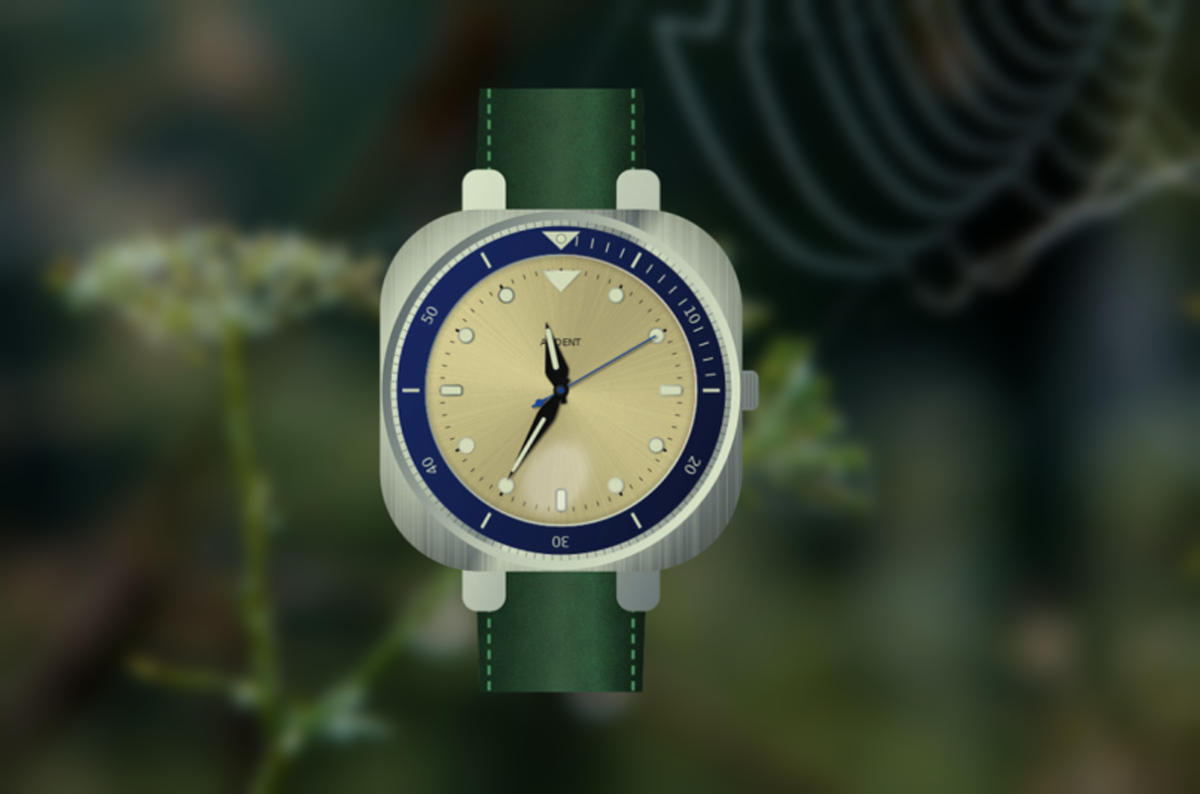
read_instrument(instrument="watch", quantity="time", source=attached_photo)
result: 11:35:10
